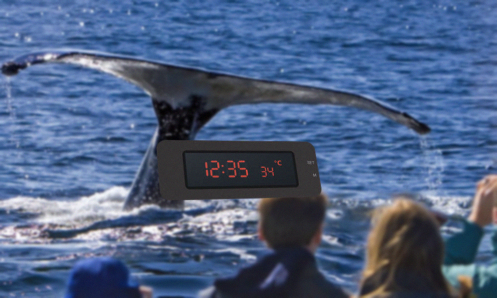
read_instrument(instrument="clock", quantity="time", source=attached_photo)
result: 12:35
